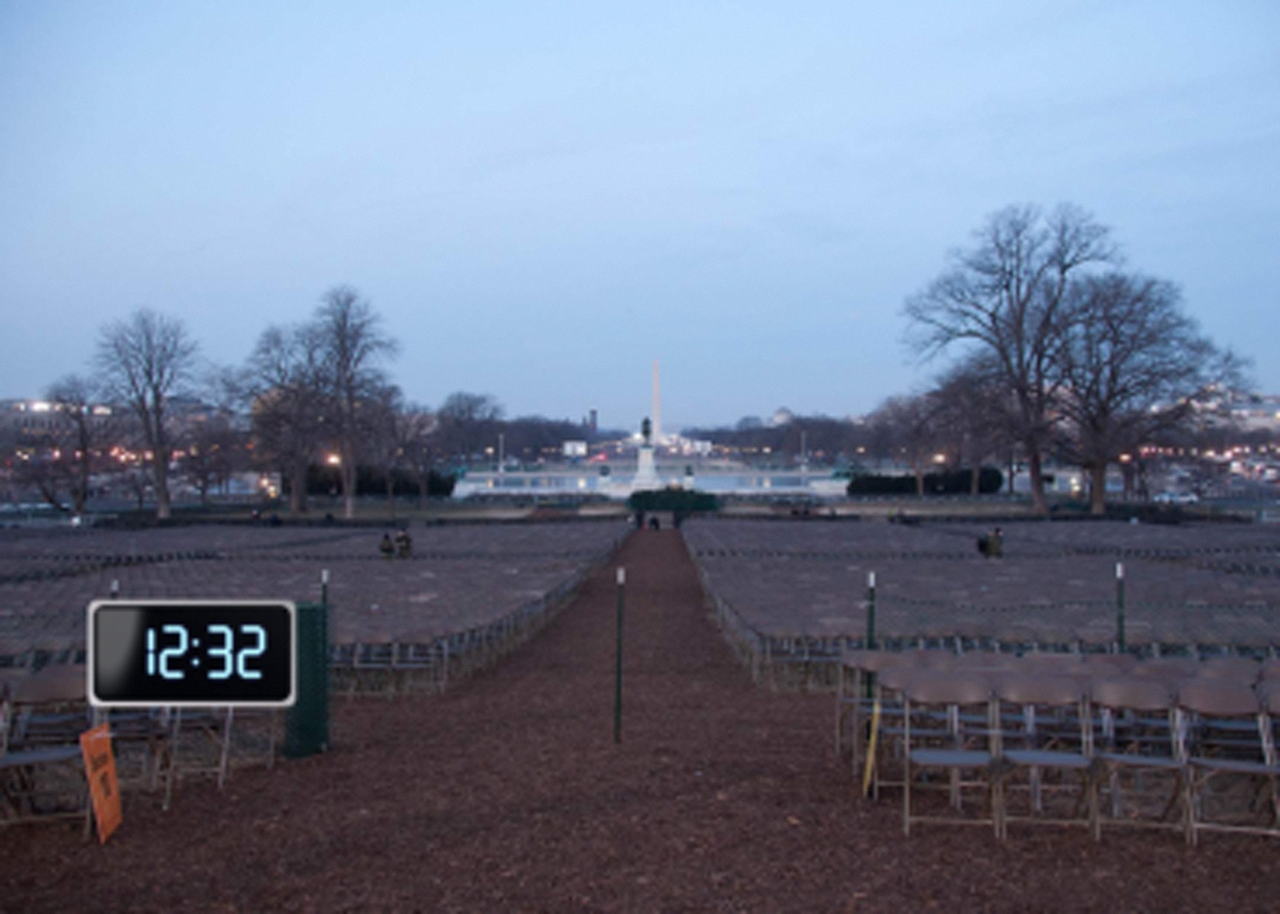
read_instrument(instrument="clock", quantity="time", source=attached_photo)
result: 12:32
